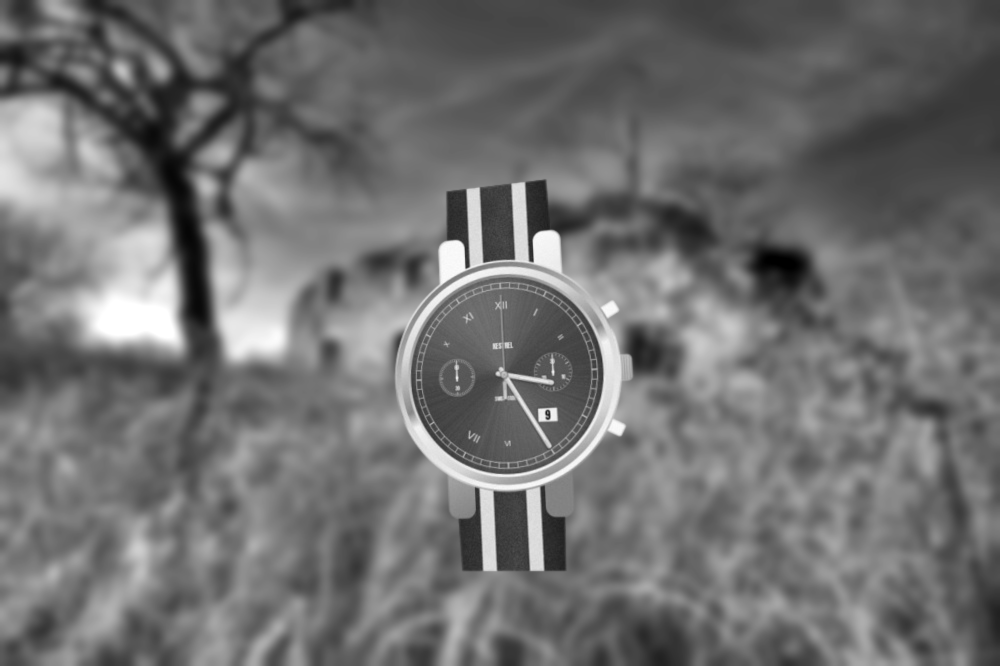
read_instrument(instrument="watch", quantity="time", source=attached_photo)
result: 3:25
